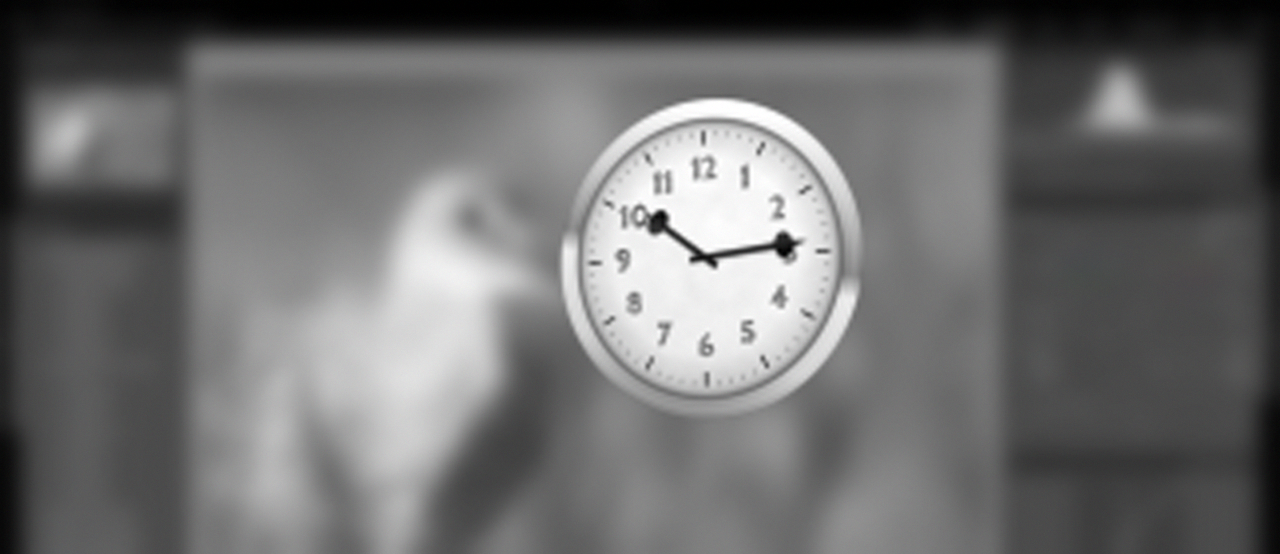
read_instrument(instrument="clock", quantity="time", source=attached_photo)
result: 10:14
